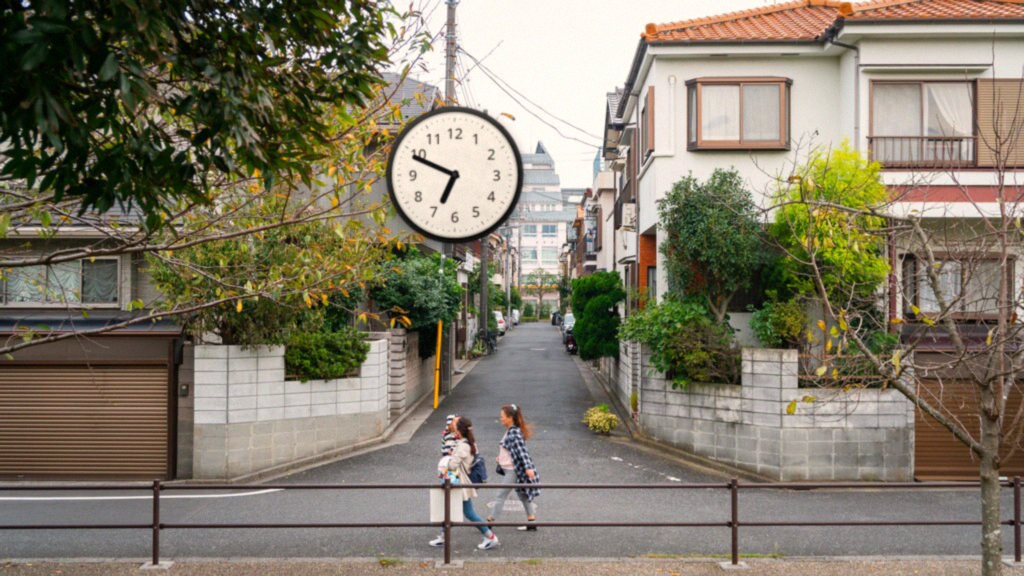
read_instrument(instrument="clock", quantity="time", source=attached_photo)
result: 6:49
